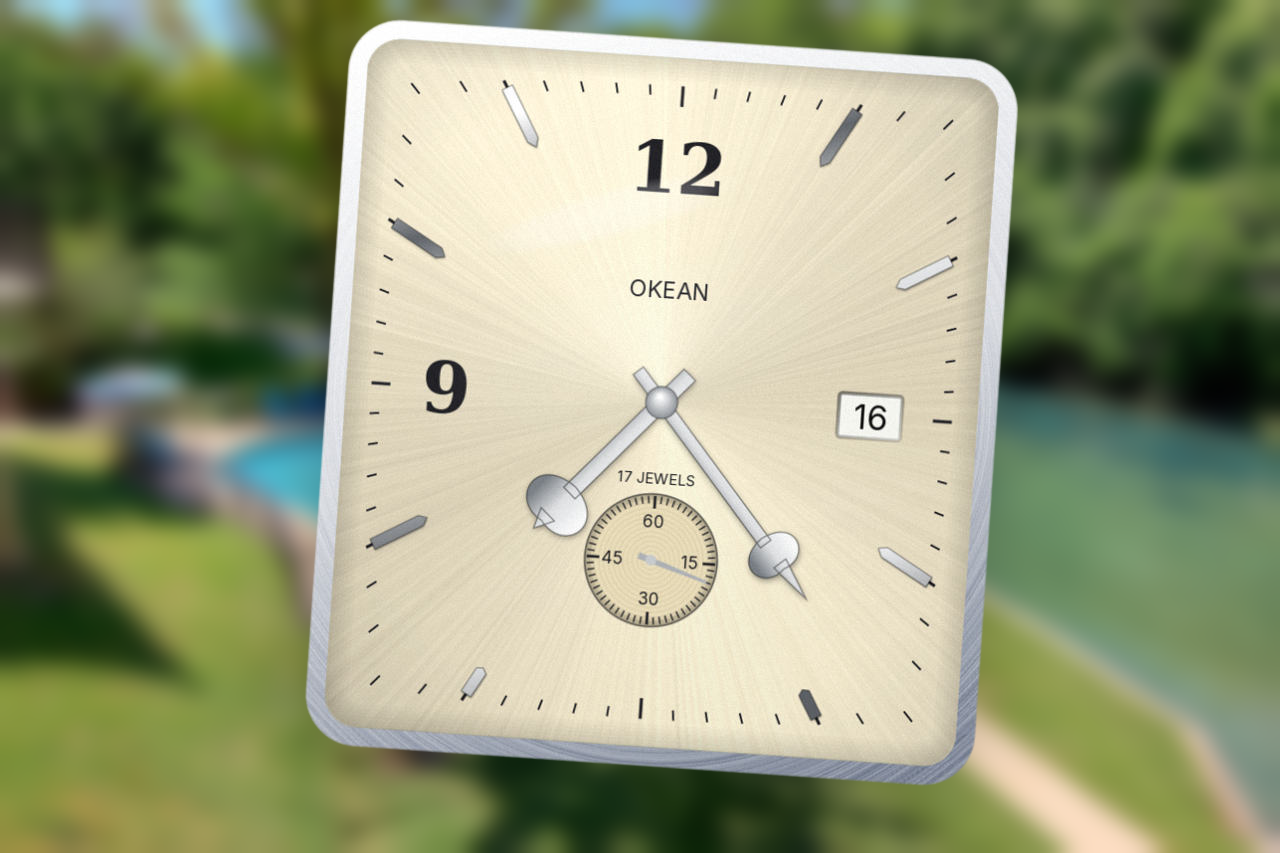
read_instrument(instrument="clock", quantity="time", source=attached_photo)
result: 7:23:18
